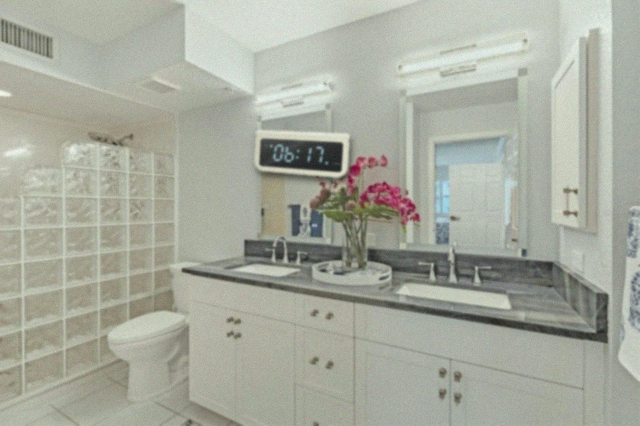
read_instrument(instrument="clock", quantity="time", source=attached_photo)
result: 6:17
